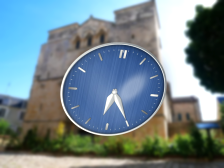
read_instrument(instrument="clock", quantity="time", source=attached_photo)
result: 6:25
